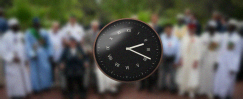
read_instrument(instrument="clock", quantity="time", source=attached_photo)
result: 2:19
